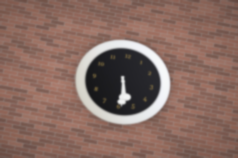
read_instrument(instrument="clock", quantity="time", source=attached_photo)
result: 5:29
